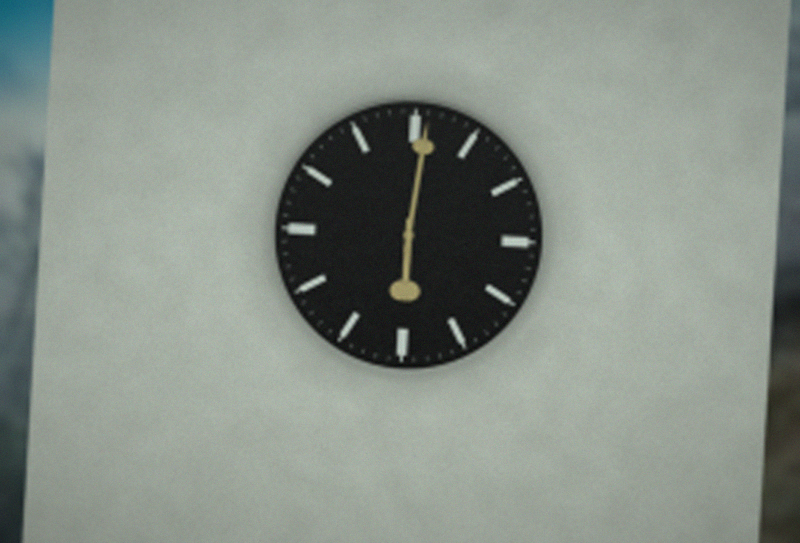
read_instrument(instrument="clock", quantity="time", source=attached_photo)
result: 6:01
